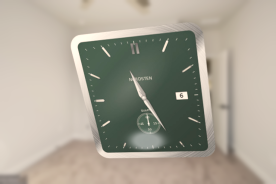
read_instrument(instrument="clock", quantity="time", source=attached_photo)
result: 11:26
